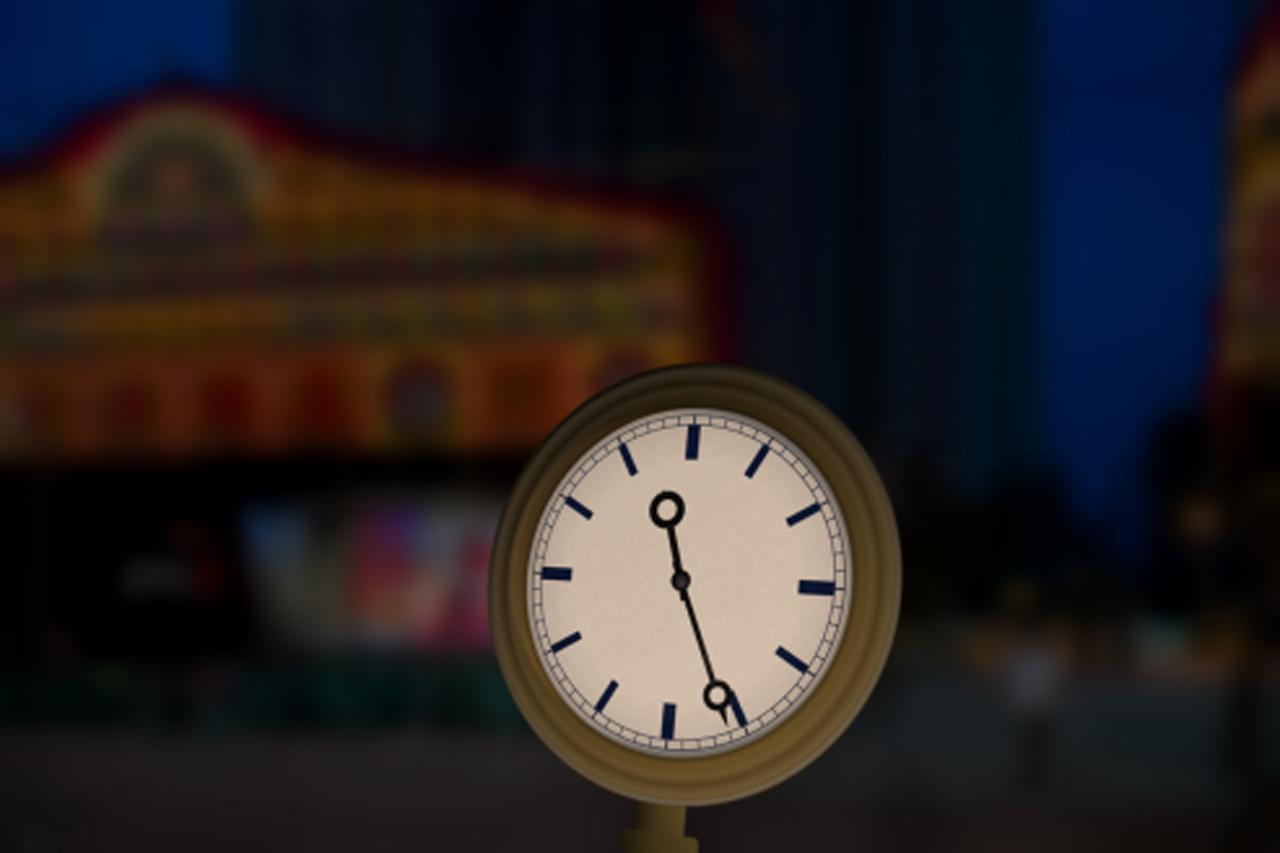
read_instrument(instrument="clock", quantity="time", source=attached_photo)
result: 11:26
